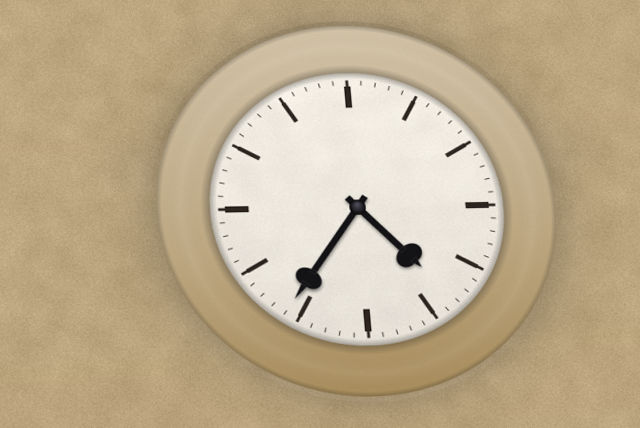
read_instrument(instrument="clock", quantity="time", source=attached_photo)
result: 4:36
